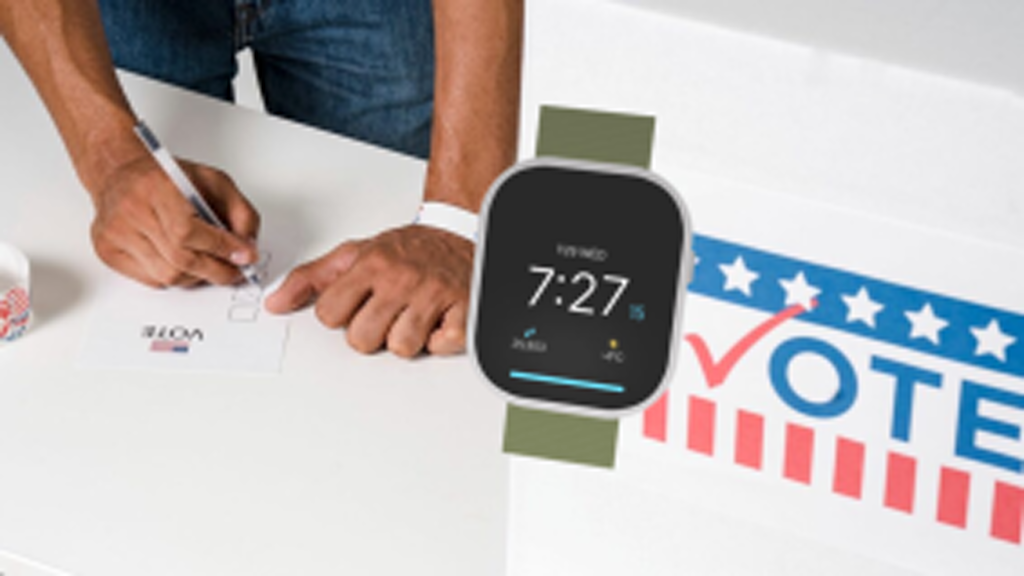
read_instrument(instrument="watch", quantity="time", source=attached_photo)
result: 7:27
